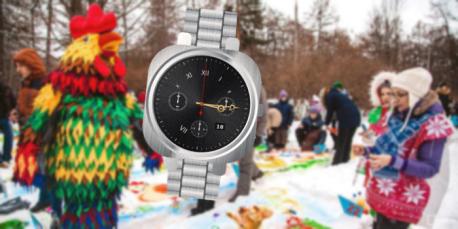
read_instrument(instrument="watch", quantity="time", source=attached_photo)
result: 3:15
